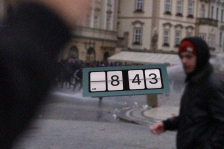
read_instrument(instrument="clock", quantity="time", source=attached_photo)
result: 8:43
